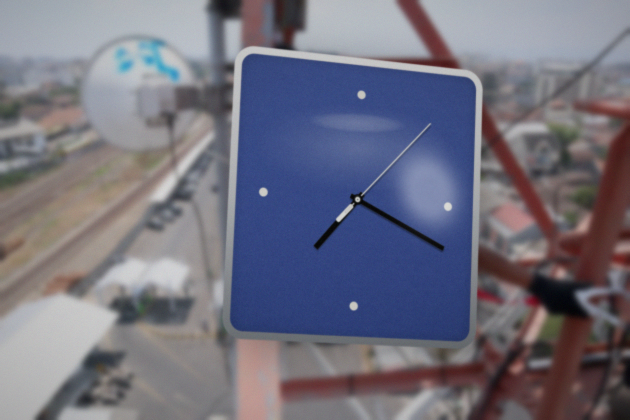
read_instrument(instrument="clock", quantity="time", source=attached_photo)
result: 7:19:07
